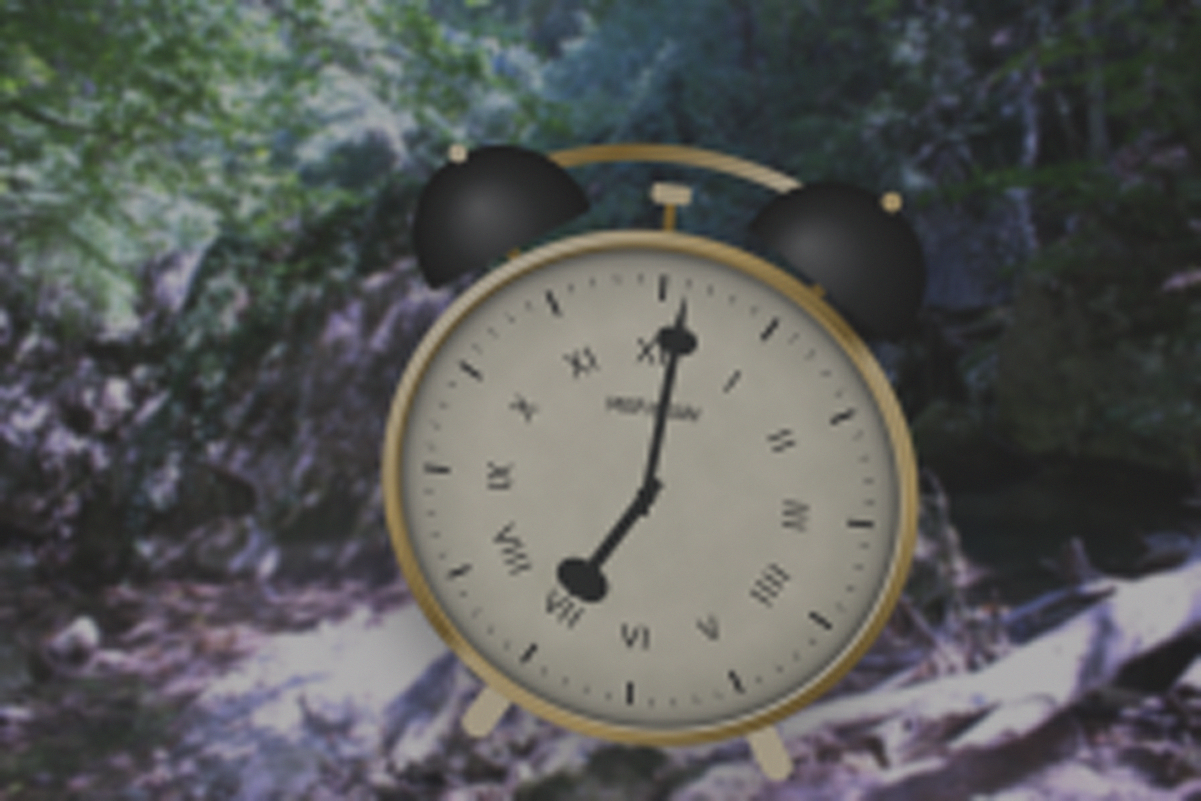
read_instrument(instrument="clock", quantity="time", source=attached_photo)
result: 7:01
